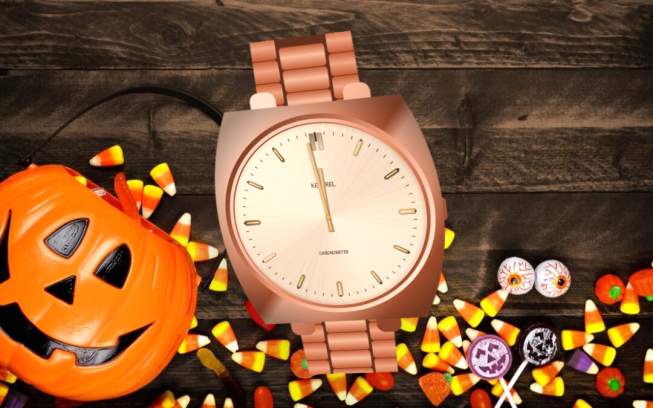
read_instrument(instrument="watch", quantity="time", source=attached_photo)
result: 11:59
